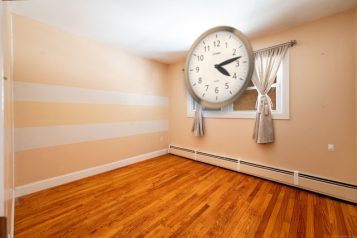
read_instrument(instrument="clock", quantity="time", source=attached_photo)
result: 4:13
